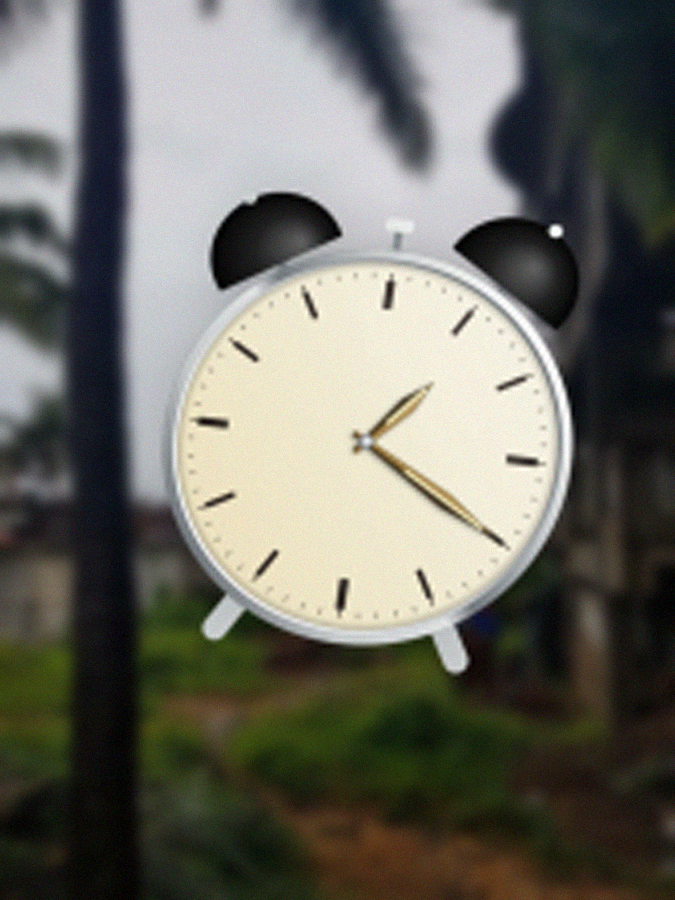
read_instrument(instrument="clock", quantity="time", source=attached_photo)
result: 1:20
